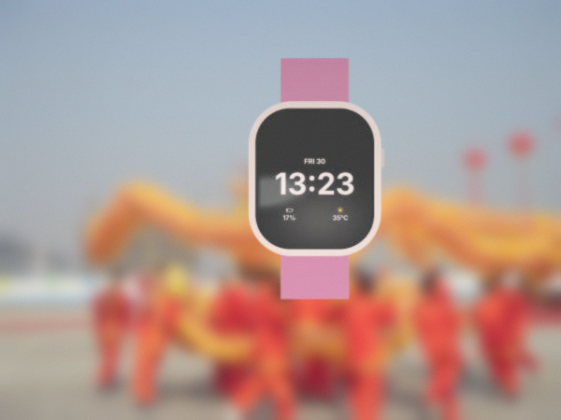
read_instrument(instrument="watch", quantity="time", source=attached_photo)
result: 13:23
